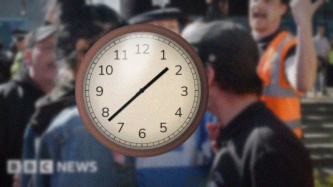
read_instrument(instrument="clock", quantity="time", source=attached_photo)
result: 1:38
